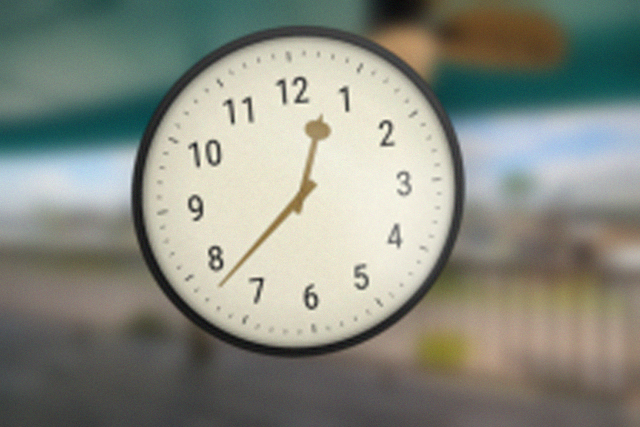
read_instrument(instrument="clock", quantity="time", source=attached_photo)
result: 12:38
